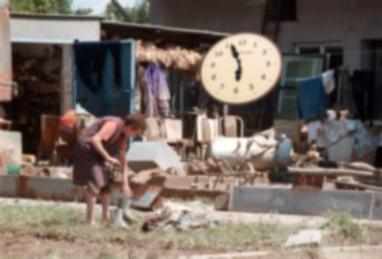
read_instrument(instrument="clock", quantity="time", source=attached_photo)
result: 5:56
